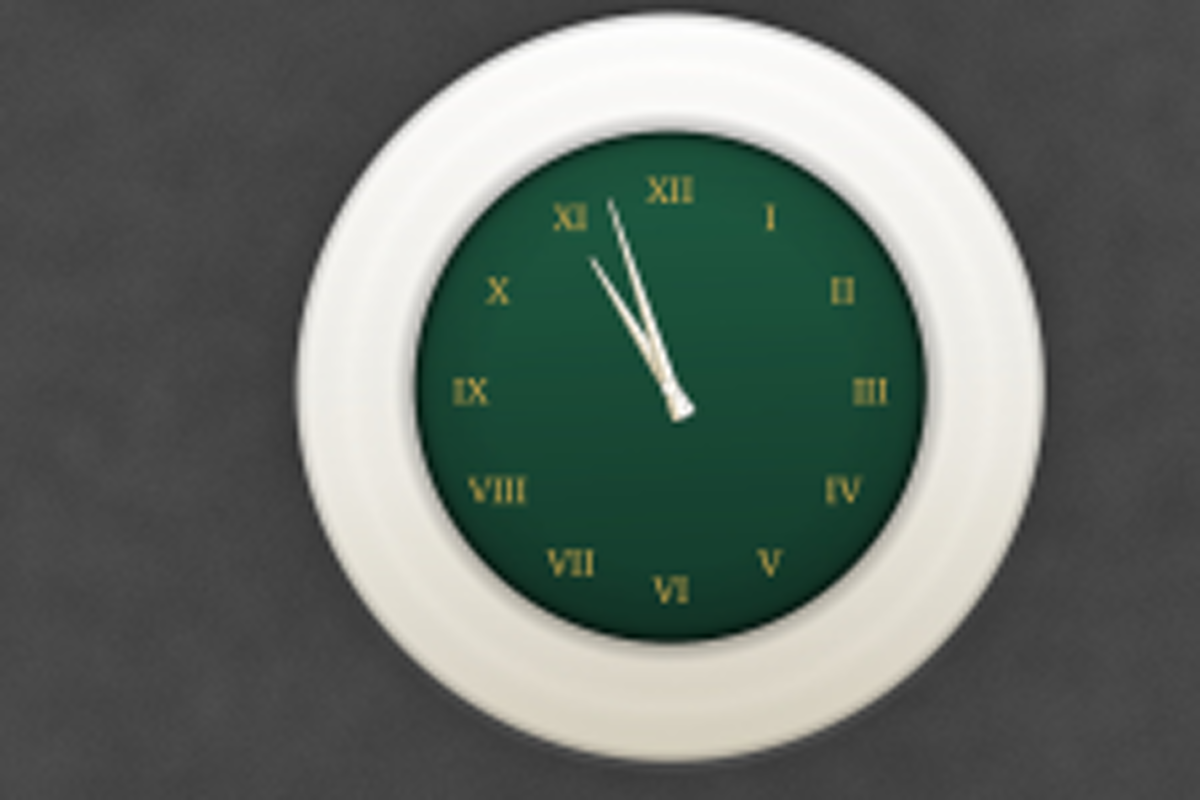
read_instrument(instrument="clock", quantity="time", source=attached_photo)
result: 10:57
